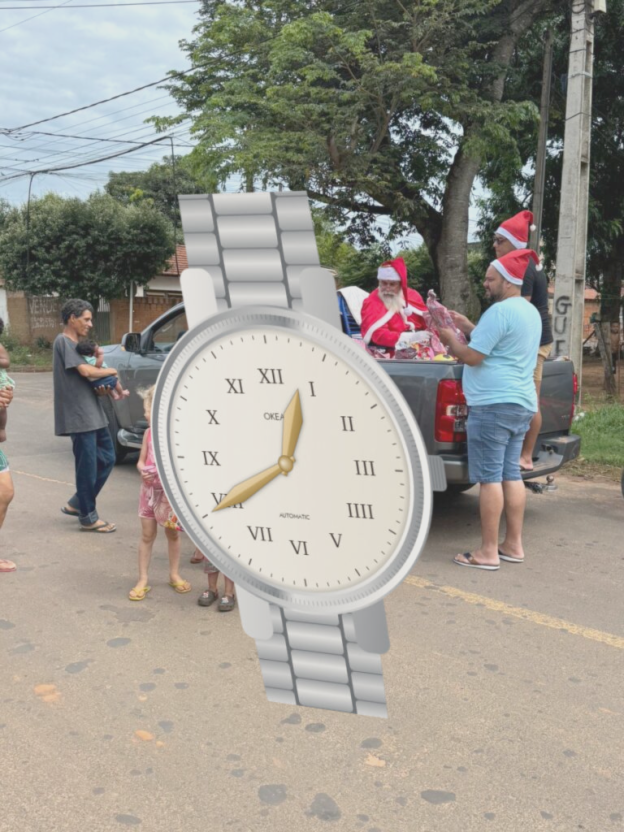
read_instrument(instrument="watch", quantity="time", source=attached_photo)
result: 12:40
